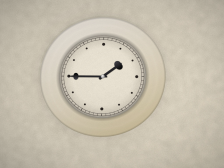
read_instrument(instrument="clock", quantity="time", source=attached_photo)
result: 1:45
